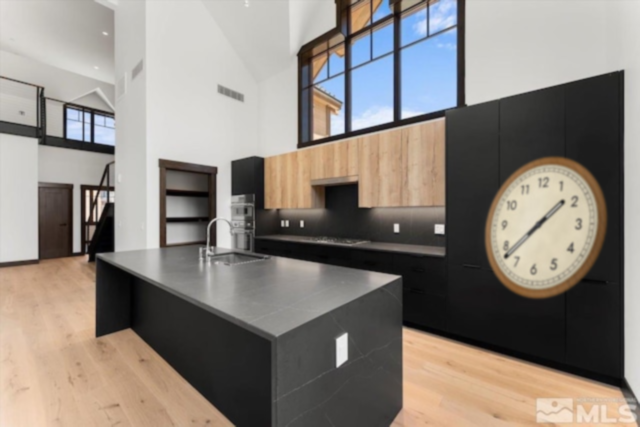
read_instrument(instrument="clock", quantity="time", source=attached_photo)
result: 1:38
